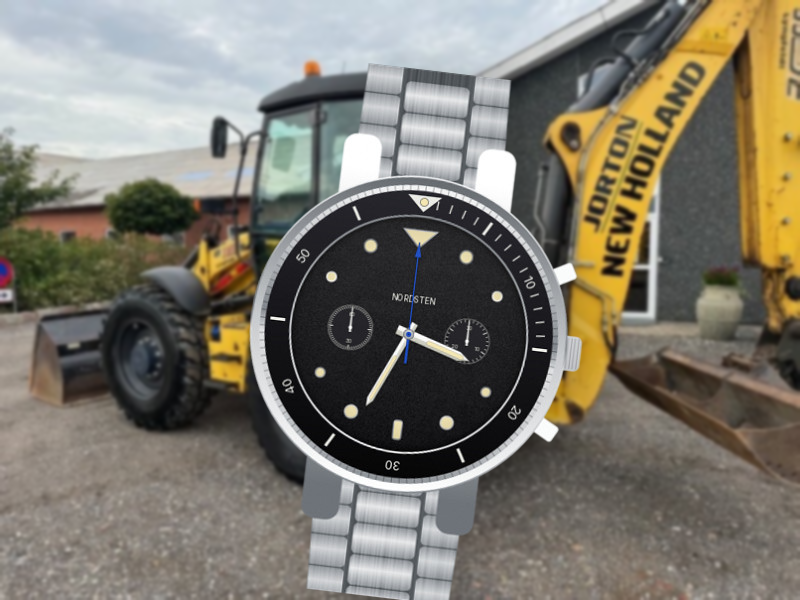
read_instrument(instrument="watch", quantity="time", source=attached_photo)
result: 3:34
